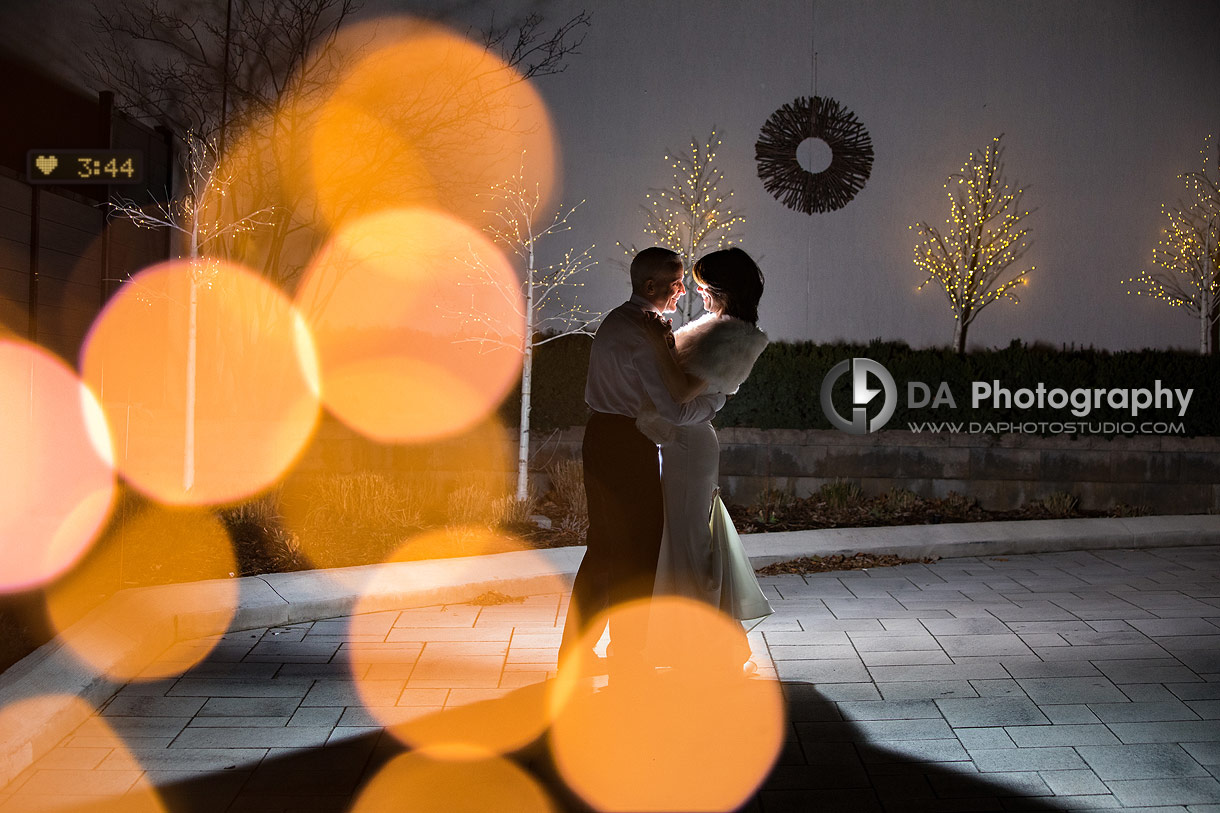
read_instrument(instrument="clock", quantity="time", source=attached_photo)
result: 3:44
